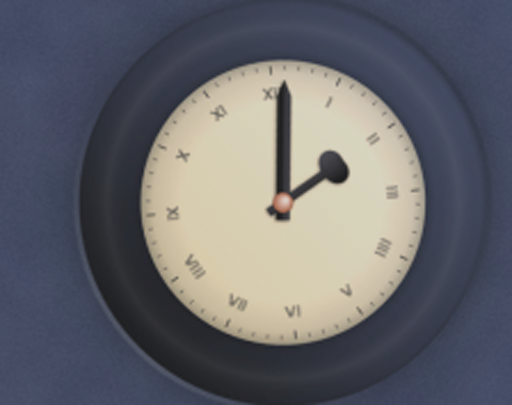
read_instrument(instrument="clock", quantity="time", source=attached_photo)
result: 2:01
